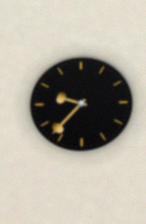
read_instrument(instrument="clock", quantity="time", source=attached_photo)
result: 9:37
